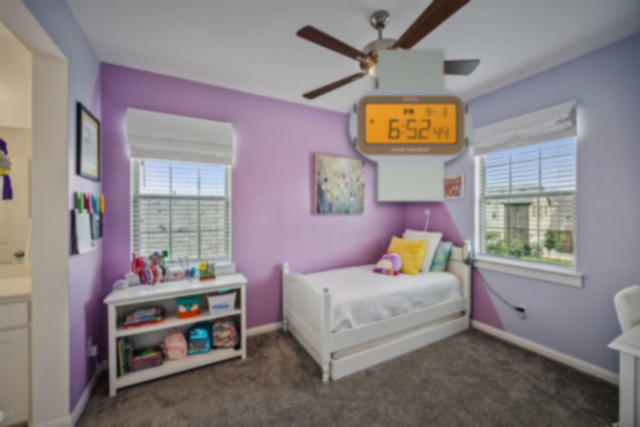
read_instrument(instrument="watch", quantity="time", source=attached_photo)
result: 6:52:44
